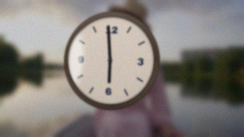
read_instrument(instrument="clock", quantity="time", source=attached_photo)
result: 5:59
